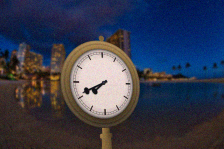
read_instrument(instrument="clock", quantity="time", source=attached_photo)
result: 7:41
